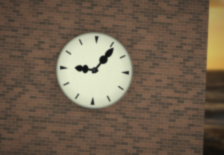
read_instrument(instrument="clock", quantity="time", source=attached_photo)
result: 9:06
